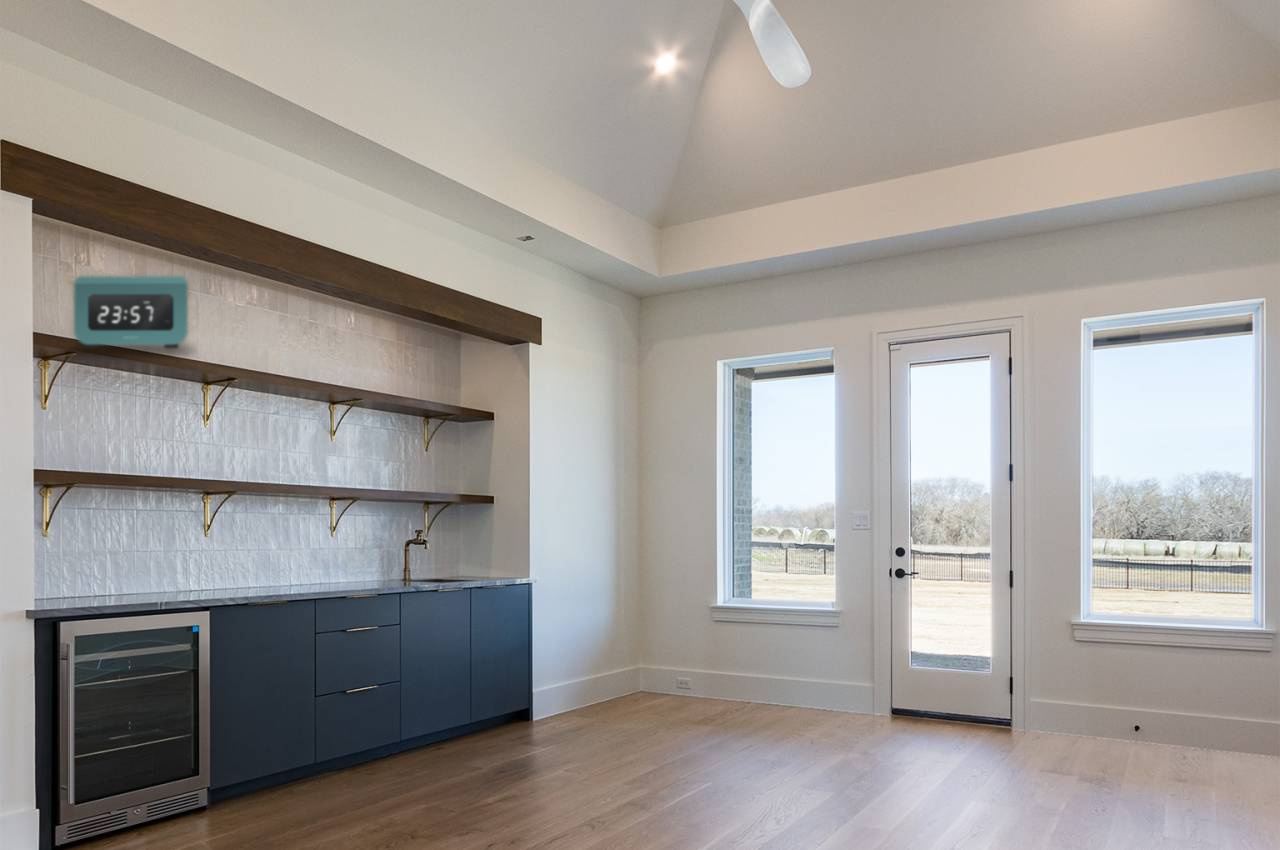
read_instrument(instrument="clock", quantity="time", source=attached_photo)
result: 23:57
